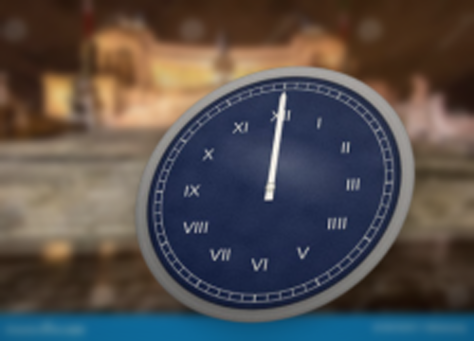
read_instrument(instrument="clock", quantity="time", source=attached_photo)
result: 12:00
